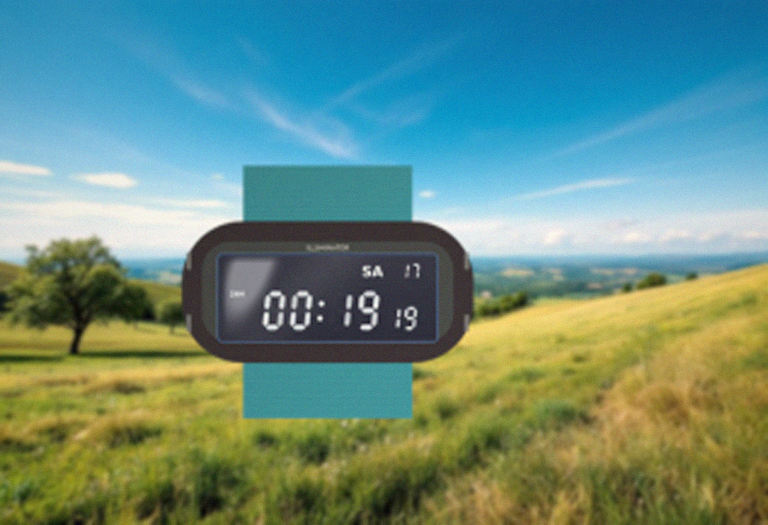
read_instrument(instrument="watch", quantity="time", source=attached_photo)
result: 0:19:19
